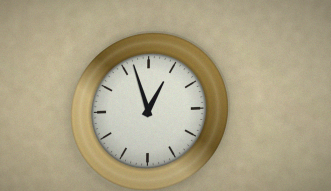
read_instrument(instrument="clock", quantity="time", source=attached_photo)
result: 12:57
